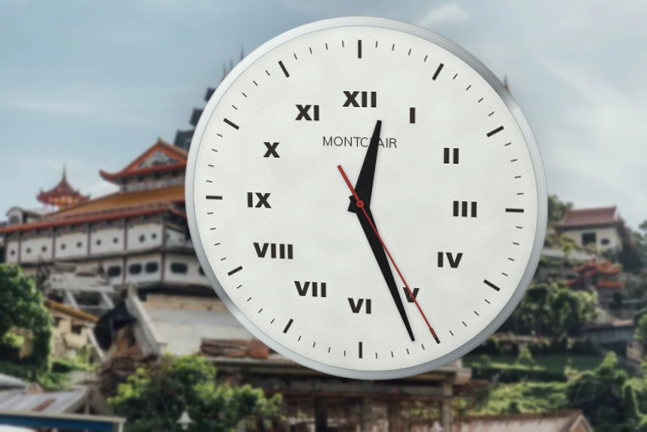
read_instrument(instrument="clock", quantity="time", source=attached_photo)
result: 12:26:25
